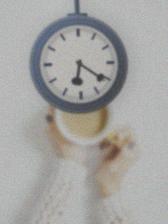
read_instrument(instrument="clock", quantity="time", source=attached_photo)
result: 6:21
